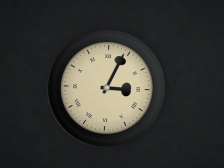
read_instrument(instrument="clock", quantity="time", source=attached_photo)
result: 3:04
